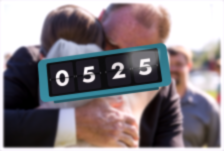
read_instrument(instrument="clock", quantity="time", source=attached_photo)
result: 5:25
